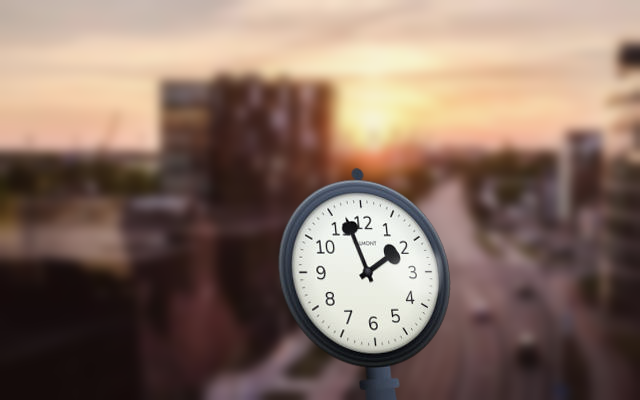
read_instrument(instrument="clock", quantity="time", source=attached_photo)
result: 1:57
